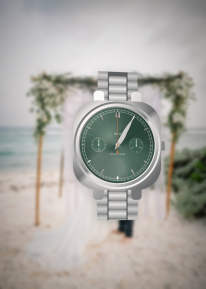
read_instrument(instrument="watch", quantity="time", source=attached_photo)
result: 1:05
